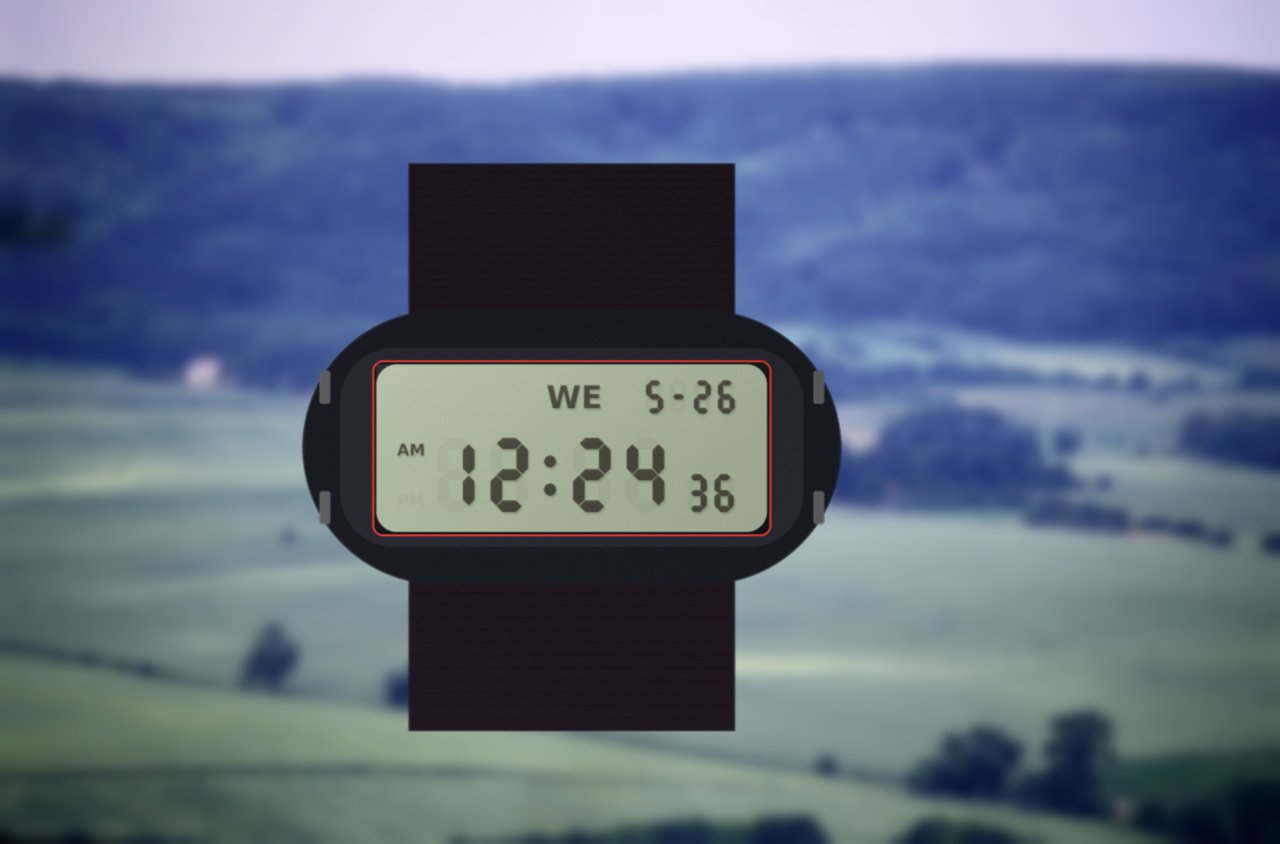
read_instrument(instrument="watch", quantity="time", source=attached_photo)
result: 12:24:36
